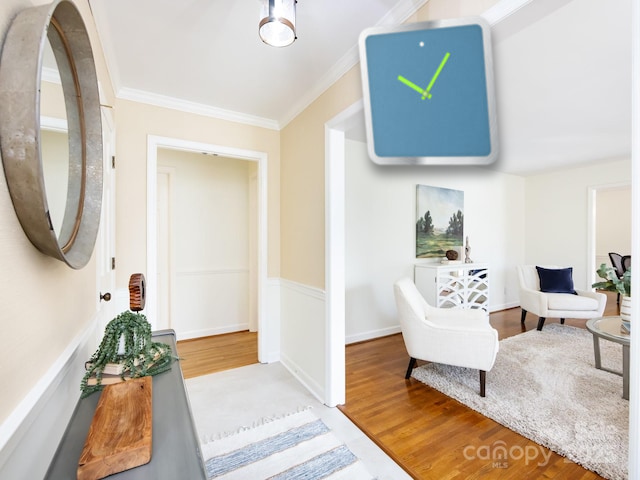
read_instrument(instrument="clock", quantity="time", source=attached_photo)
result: 10:06
